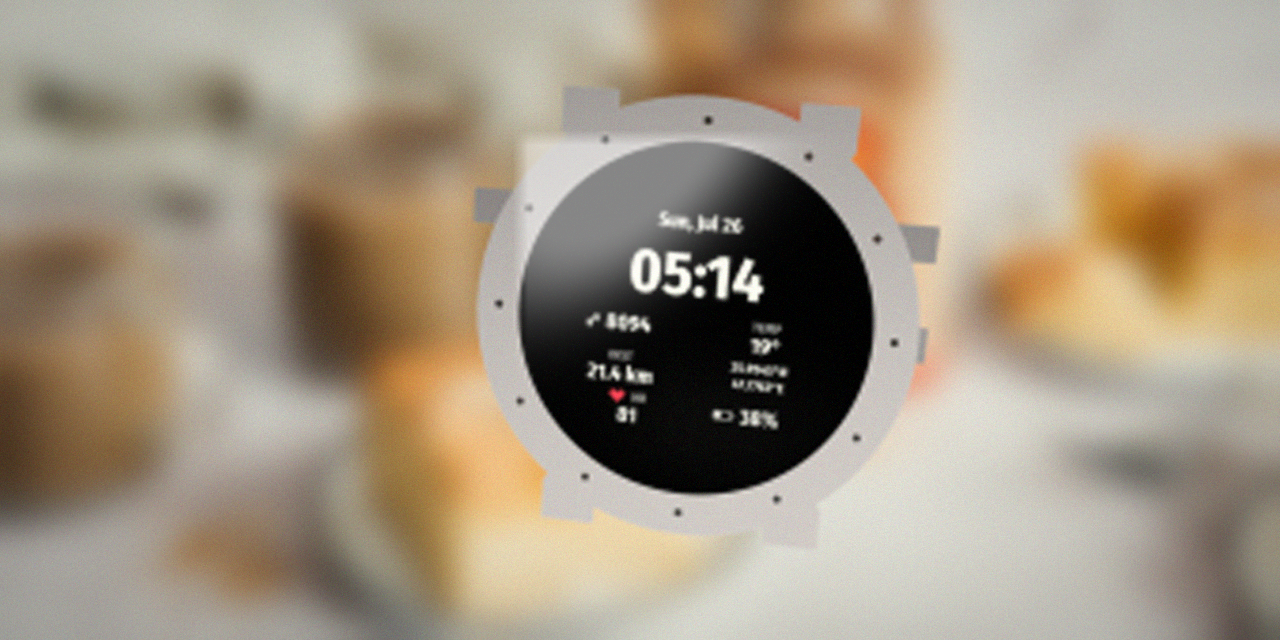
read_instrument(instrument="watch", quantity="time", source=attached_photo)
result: 5:14
